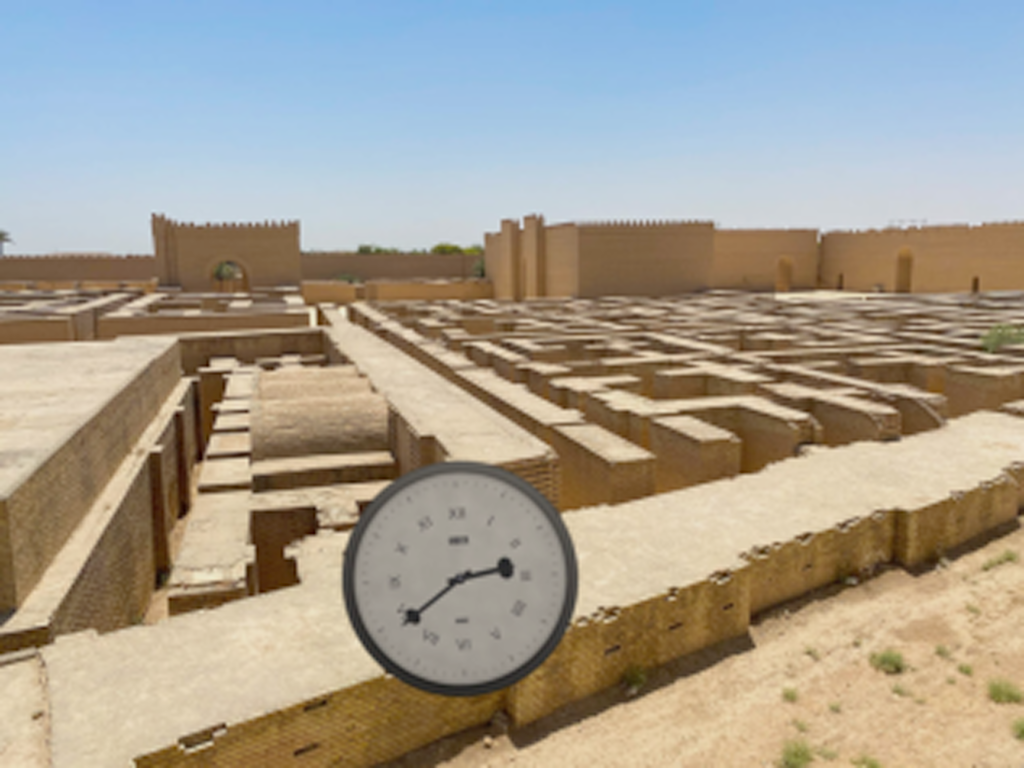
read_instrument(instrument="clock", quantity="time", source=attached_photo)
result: 2:39
